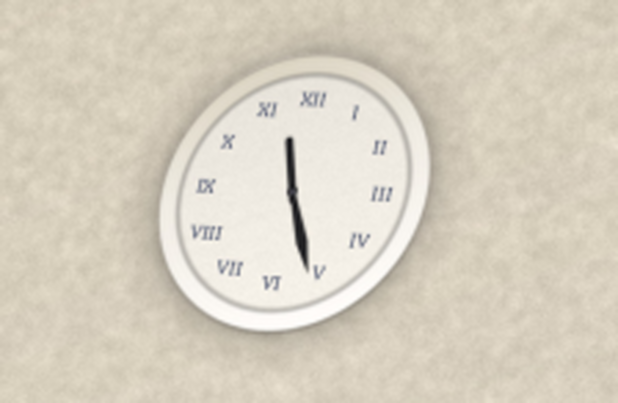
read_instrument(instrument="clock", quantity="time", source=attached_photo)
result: 11:26
